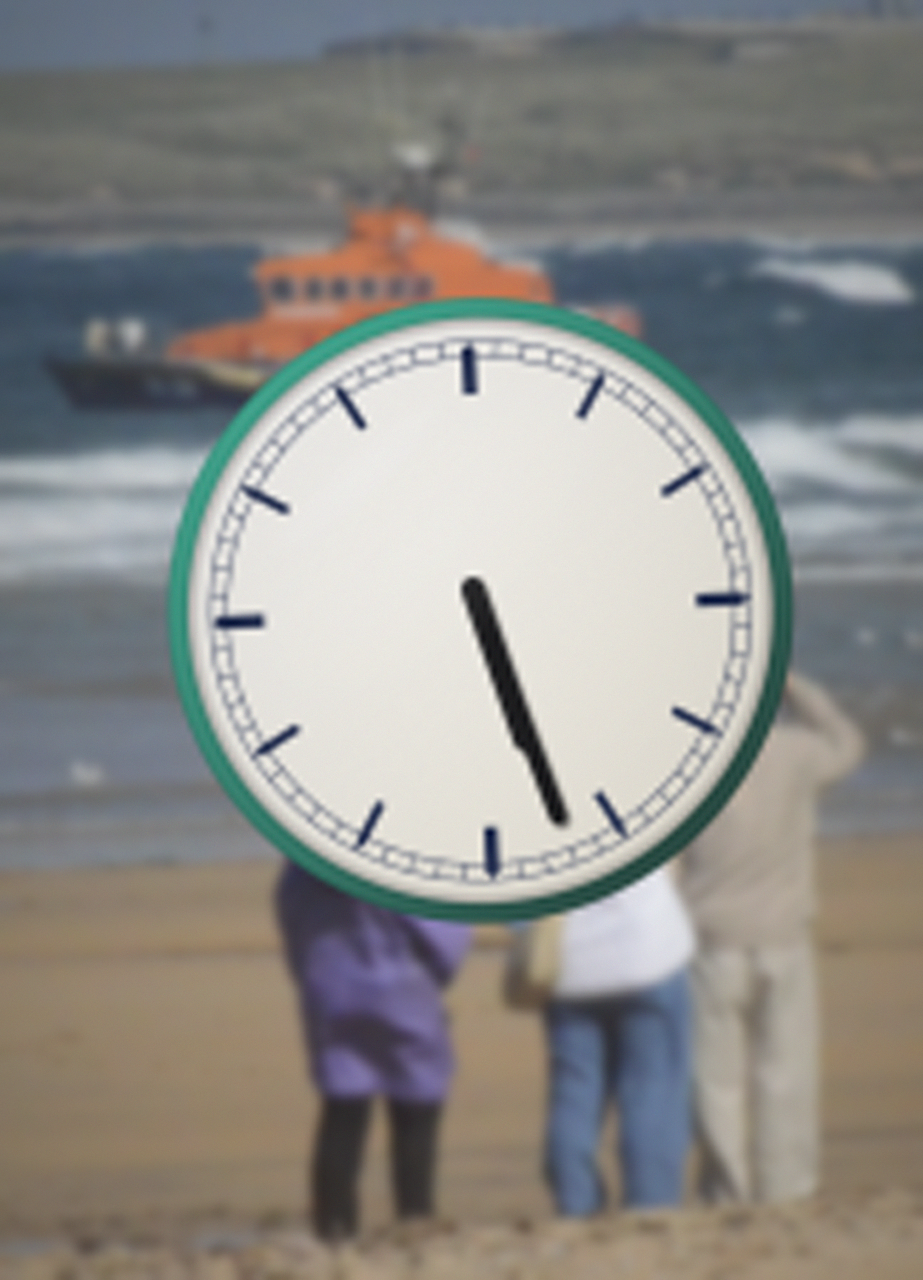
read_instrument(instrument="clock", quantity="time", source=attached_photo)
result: 5:27
